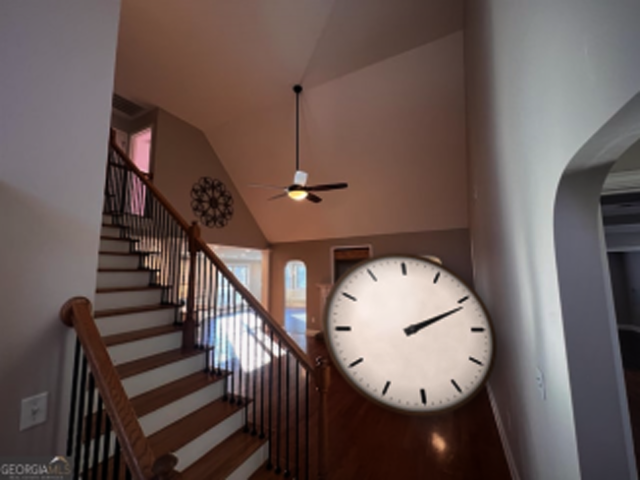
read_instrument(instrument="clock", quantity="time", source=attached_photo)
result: 2:11
